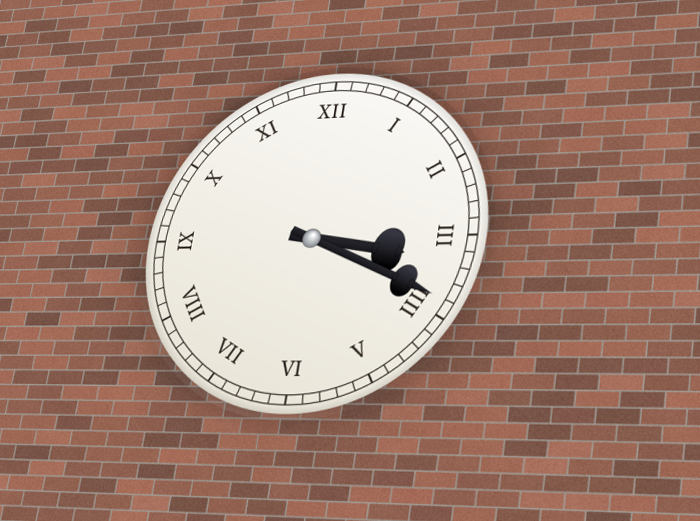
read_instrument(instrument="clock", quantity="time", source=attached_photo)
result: 3:19
